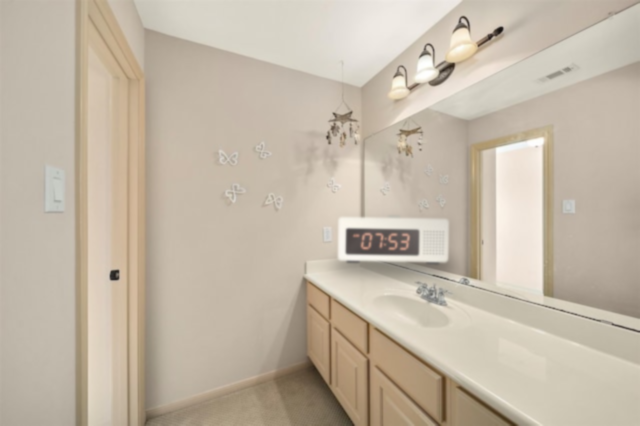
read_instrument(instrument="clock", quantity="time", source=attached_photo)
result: 7:53
